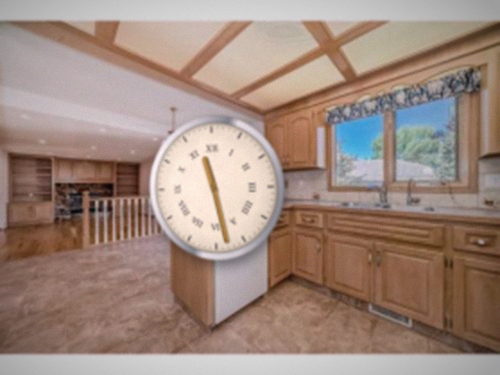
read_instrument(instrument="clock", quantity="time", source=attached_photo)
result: 11:28
